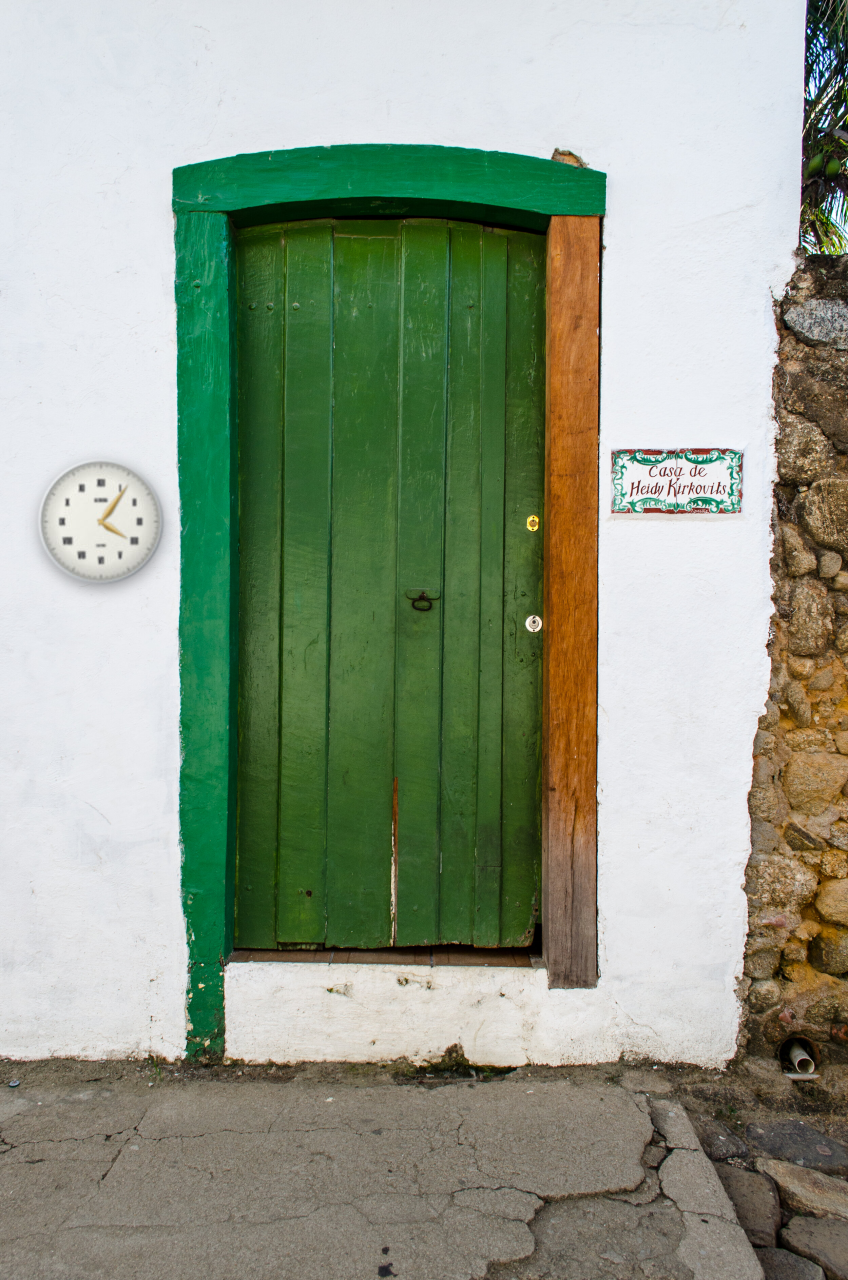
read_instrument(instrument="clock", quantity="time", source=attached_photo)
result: 4:06
